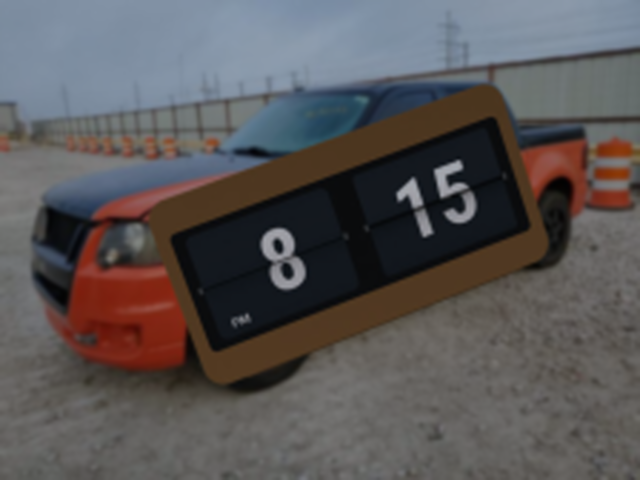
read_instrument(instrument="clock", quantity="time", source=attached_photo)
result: 8:15
